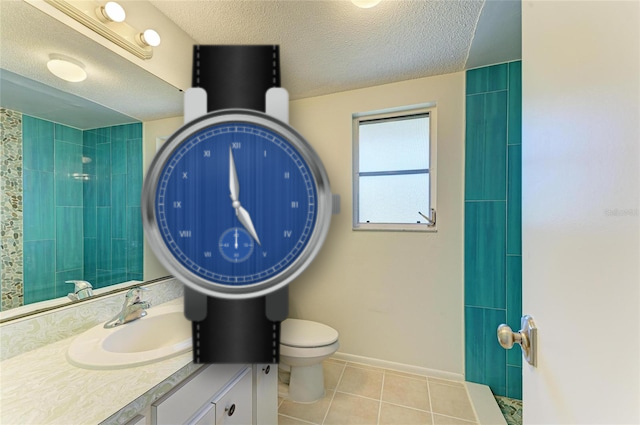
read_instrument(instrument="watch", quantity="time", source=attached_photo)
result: 4:59
